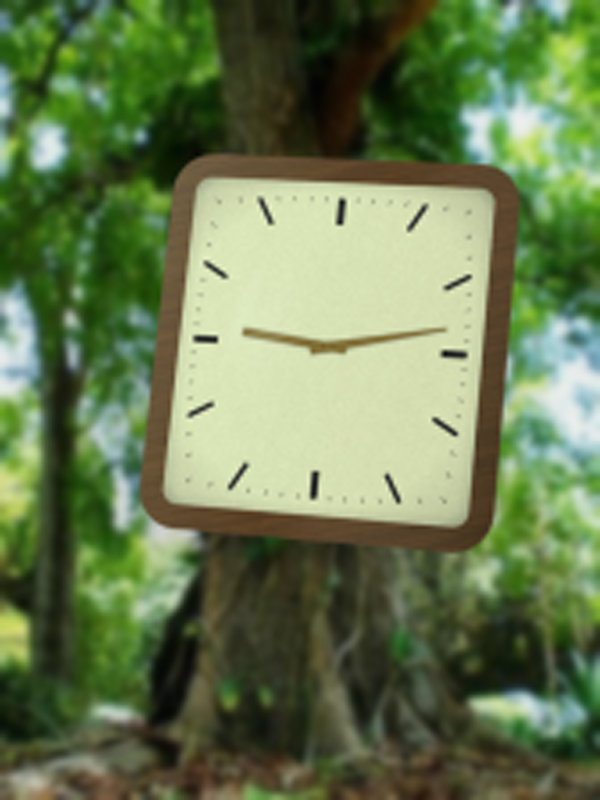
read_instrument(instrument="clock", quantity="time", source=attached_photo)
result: 9:13
